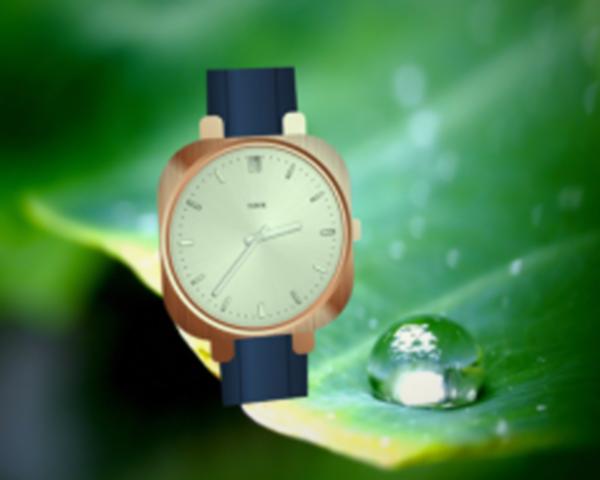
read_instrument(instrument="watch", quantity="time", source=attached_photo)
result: 2:37
